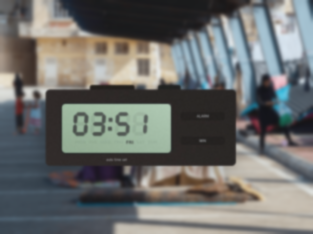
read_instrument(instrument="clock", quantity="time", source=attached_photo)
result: 3:51
